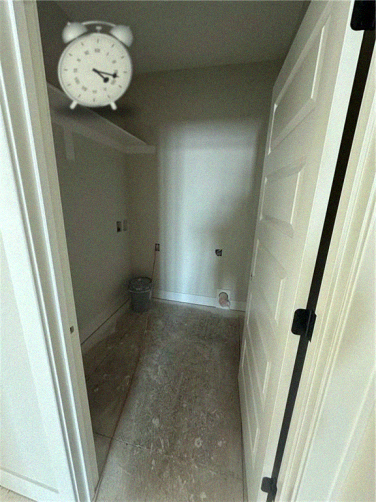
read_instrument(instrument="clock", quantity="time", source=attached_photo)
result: 4:17
